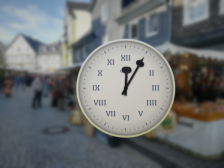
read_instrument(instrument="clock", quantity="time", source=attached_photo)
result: 12:05
